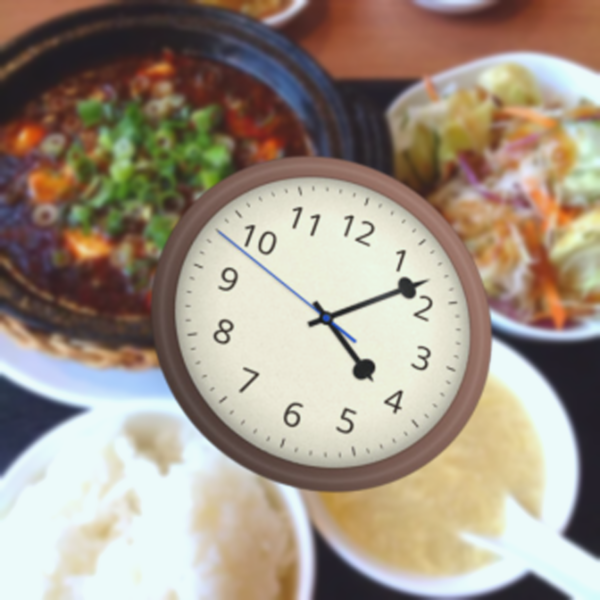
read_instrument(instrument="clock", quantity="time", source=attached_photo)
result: 4:07:48
